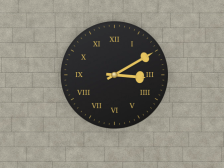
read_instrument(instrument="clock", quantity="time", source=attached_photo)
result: 3:10
